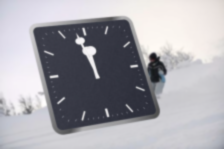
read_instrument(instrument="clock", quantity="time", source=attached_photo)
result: 11:58
